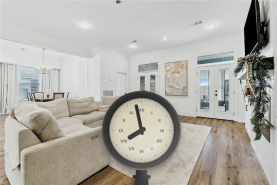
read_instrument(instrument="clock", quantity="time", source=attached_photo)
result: 7:58
